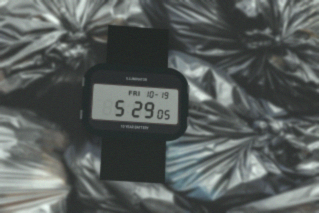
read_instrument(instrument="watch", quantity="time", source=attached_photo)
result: 5:29:05
